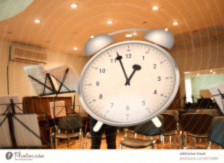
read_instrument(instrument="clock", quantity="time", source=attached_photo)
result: 12:57
